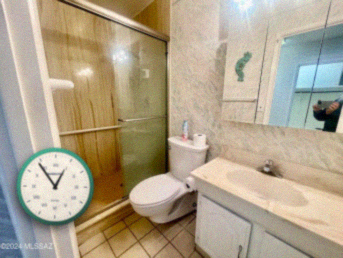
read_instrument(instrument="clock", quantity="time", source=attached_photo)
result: 12:54
